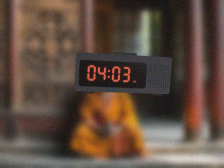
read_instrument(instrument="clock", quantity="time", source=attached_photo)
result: 4:03
